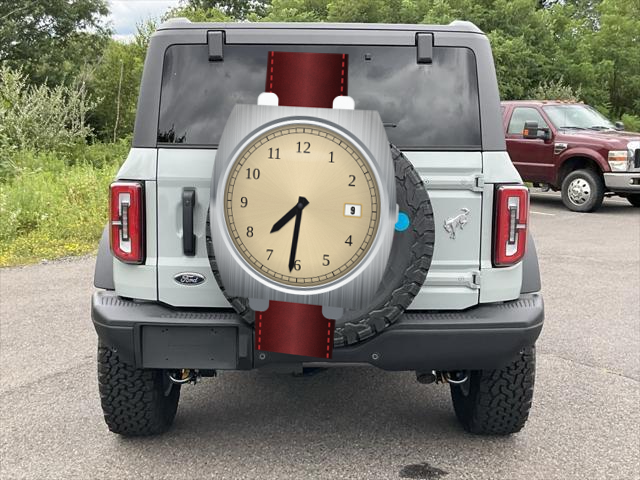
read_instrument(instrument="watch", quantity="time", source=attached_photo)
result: 7:31
